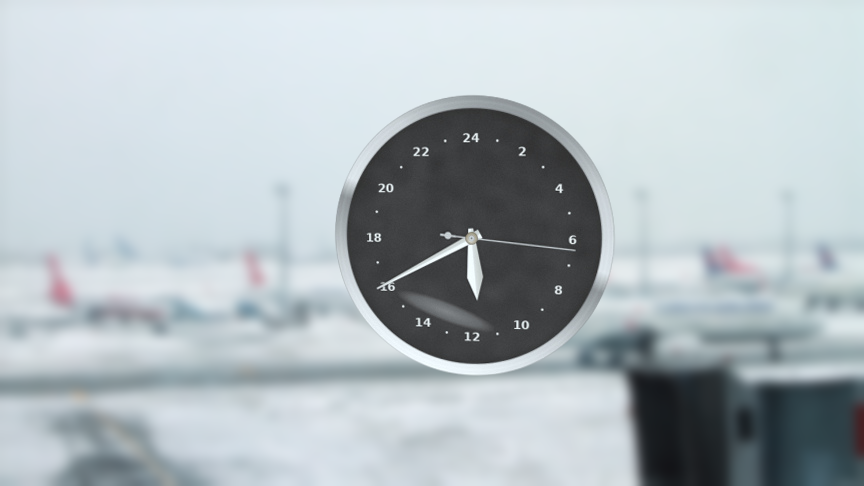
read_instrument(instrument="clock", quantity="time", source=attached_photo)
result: 11:40:16
